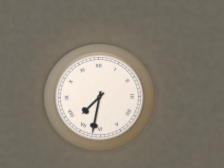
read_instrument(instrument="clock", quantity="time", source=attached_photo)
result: 7:32
